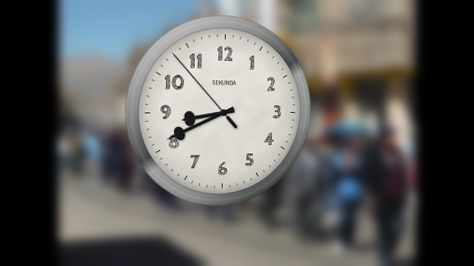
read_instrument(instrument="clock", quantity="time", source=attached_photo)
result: 8:40:53
